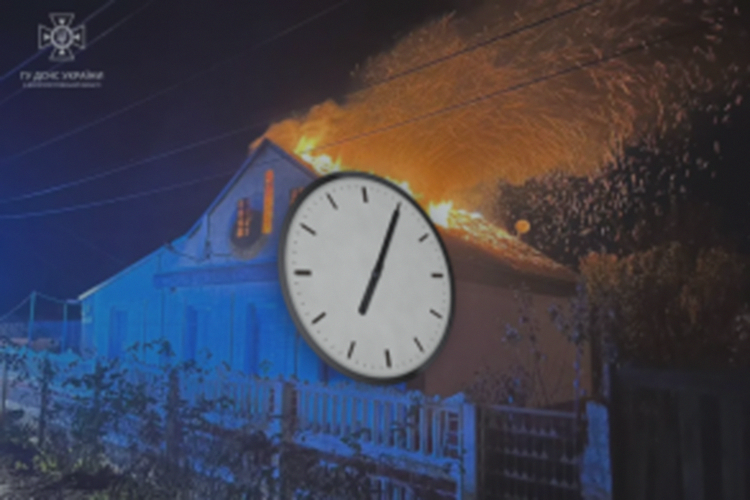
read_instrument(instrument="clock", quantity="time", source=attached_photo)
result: 7:05
